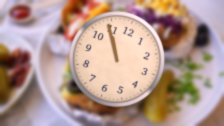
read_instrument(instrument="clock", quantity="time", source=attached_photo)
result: 10:54
